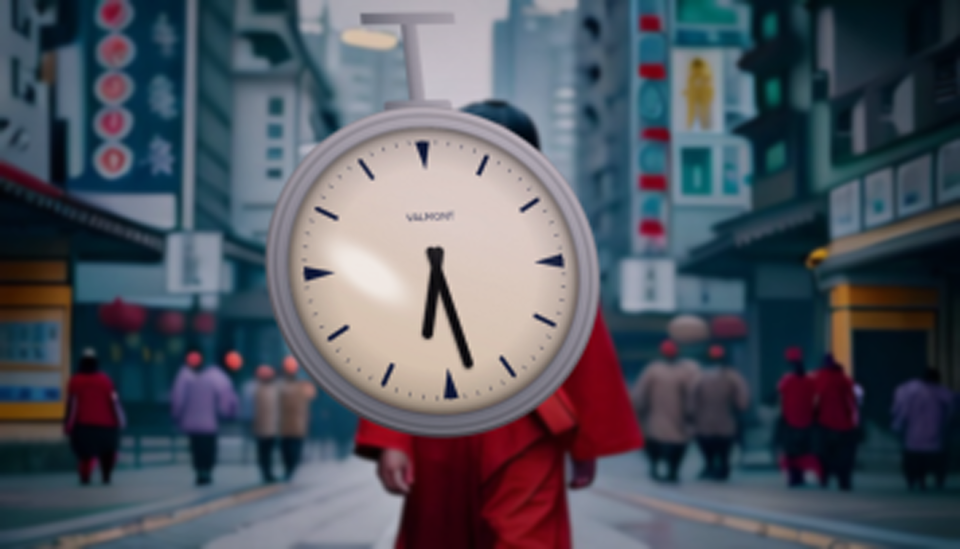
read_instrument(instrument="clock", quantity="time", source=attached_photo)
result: 6:28
